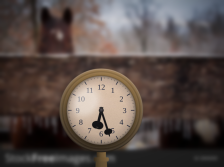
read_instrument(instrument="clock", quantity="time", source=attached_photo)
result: 6:27
